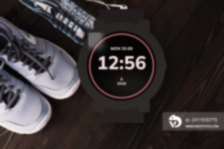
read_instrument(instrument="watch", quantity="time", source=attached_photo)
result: 12:56
